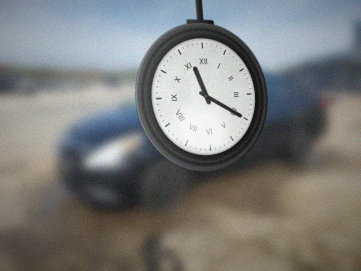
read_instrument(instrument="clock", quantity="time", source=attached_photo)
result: 11:20
